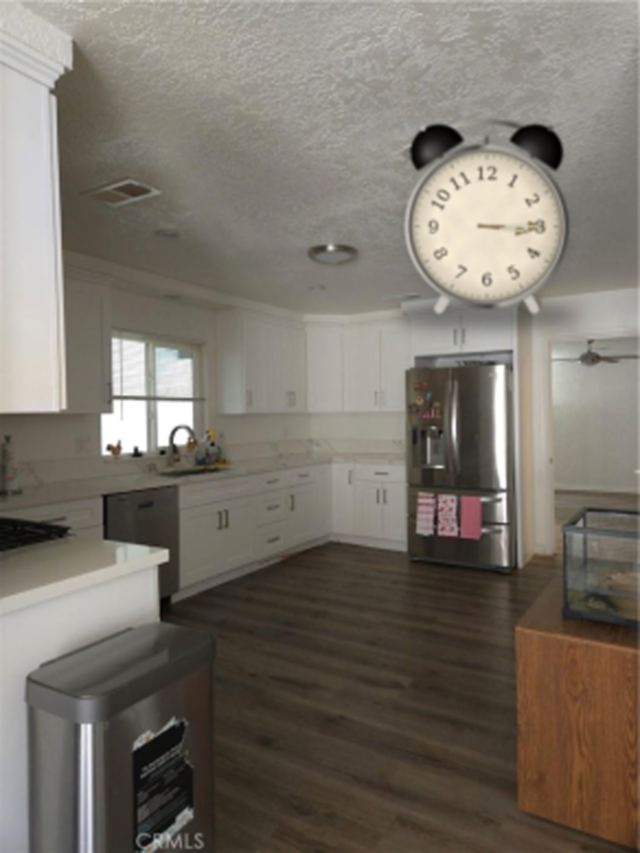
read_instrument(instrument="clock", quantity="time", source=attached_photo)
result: 3:15
